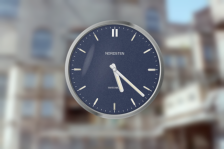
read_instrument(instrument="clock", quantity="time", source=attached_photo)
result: 5:22
